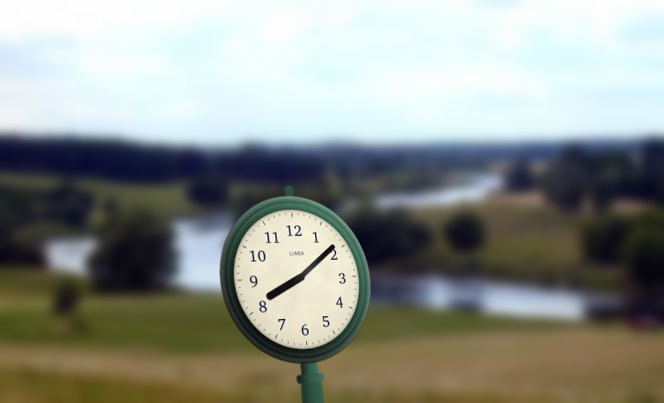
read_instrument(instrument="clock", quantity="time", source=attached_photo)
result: 8:09
